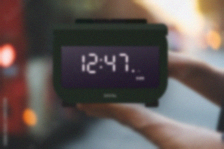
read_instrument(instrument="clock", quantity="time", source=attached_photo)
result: 12:47
